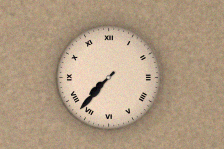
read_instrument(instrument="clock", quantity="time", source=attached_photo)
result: 7:37
